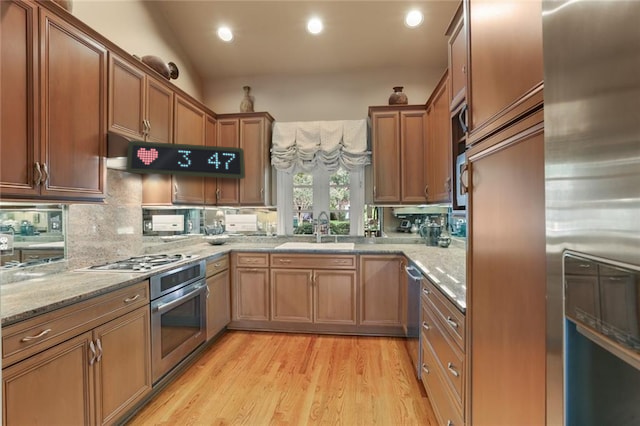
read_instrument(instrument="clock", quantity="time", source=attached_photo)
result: 3:47
